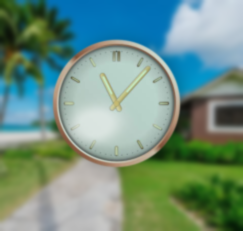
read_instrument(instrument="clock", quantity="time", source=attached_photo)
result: 11:07
